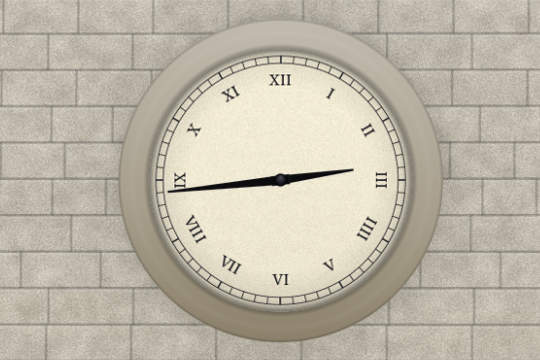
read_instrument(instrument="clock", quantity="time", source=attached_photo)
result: 2:44
